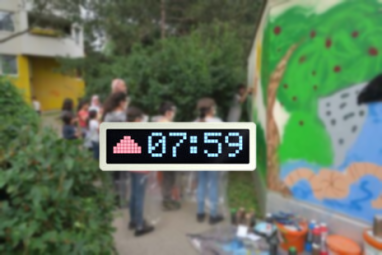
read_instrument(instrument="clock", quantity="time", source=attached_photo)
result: 7:59
